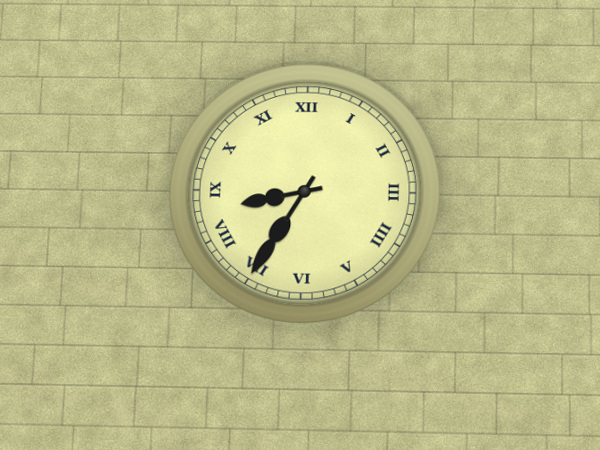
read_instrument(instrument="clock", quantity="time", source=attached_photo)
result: 8:35
